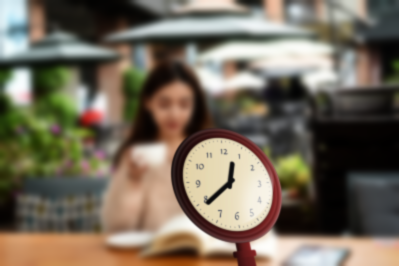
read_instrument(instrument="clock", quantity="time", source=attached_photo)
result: 12:39
